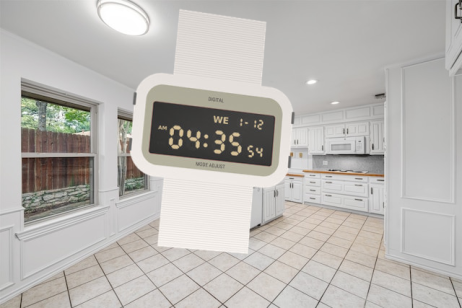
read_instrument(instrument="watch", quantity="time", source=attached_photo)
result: 4:35:54
